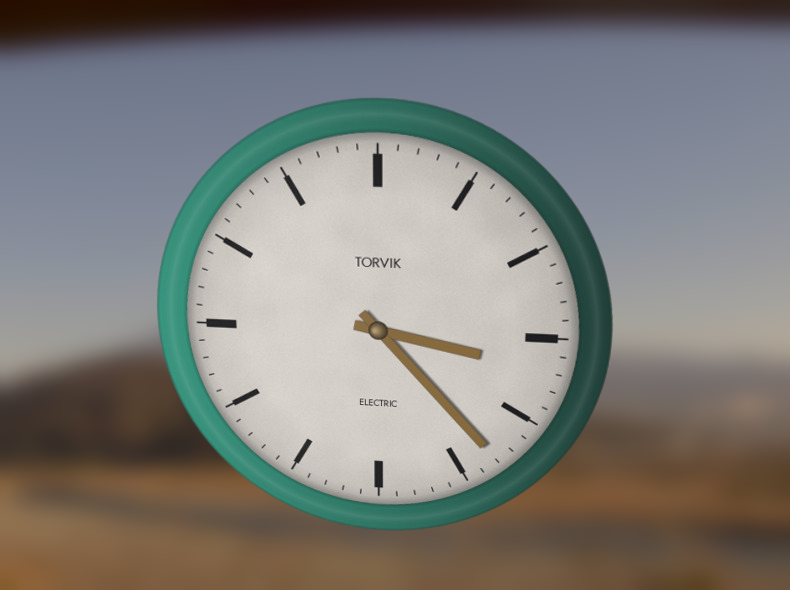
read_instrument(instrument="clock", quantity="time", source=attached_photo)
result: 3:23
